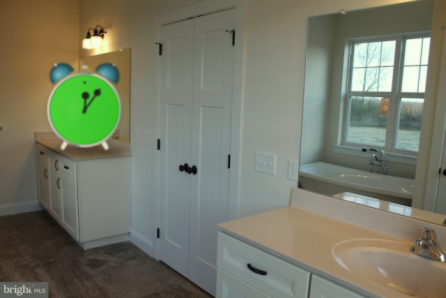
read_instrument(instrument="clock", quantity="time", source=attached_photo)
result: 12:06
